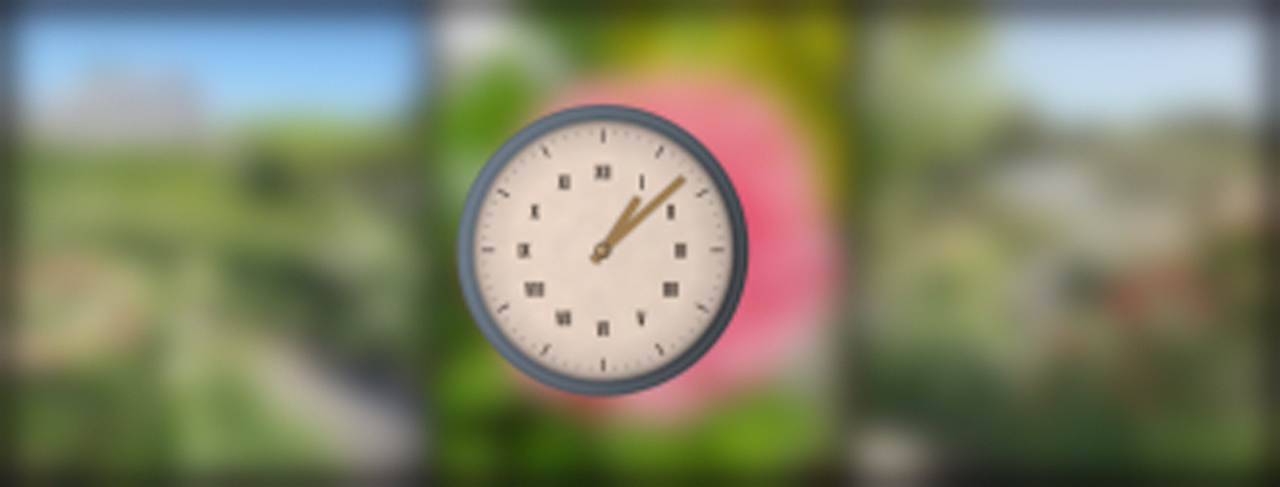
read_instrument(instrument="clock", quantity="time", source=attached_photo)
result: 1:08
